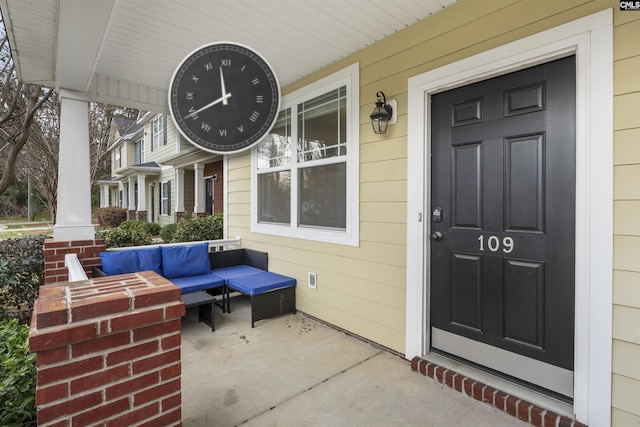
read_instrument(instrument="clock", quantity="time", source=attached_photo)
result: 11:40
